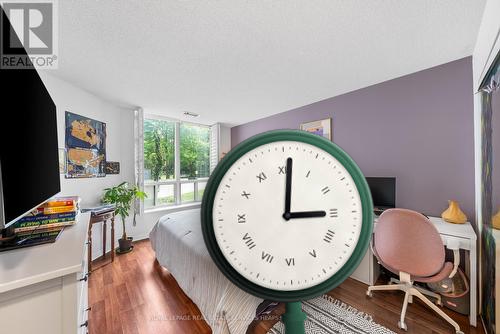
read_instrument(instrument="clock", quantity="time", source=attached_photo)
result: 3:01
